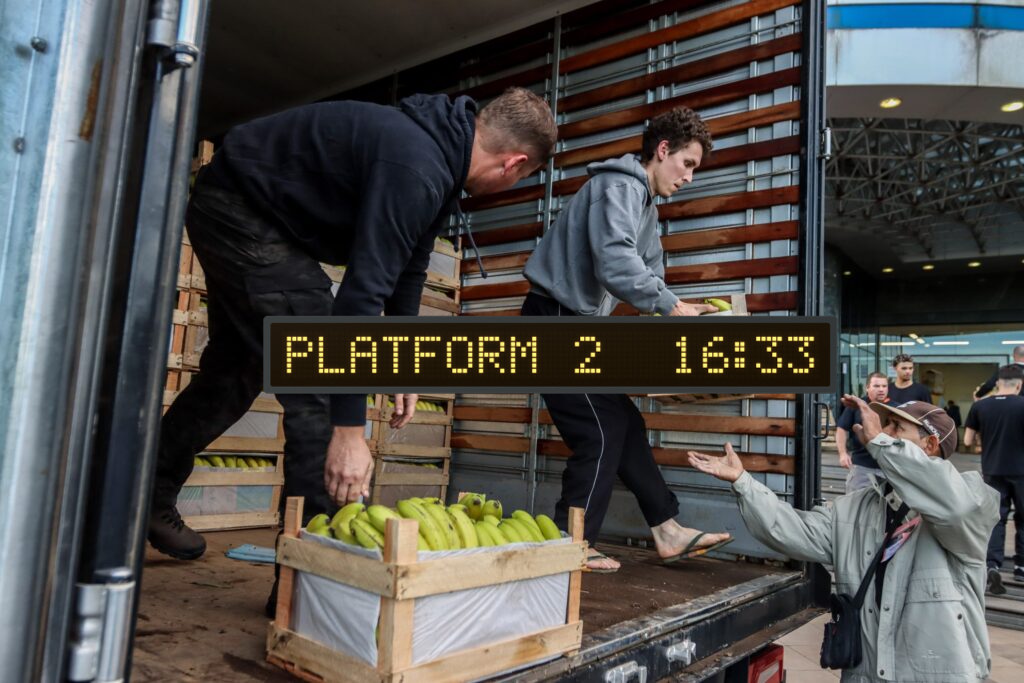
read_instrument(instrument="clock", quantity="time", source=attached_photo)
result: 16:33
